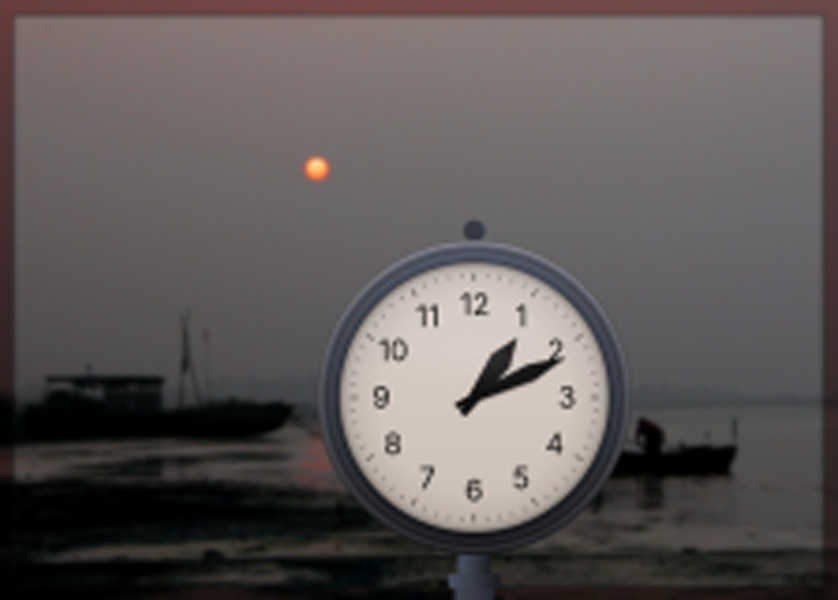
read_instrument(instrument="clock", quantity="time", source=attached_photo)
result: 1:11
